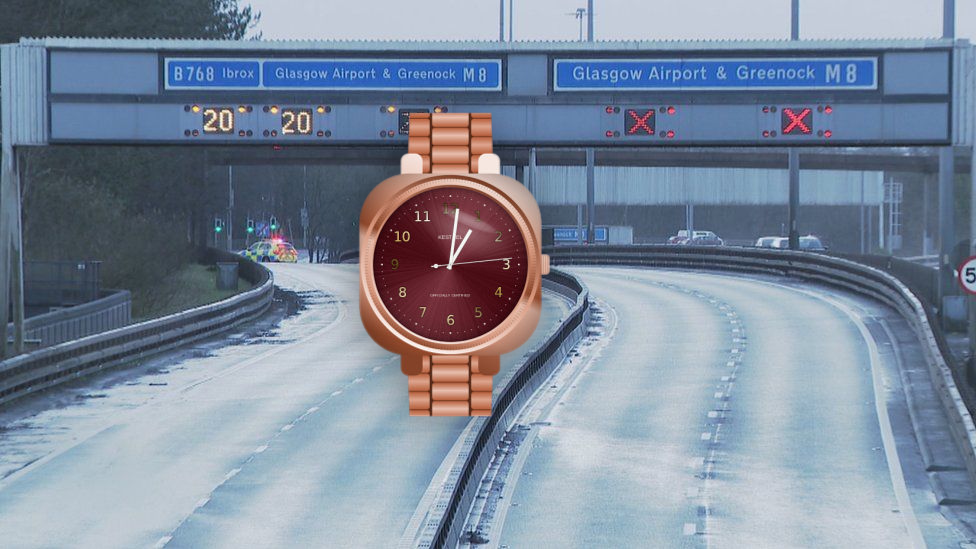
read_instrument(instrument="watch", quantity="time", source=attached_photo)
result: 1:01:14
